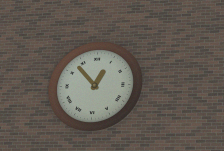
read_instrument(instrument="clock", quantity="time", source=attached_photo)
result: 12:53
